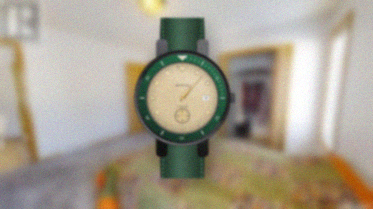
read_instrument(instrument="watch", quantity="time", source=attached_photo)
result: 1:07
